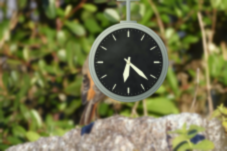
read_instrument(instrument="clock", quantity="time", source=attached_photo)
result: 6:22
